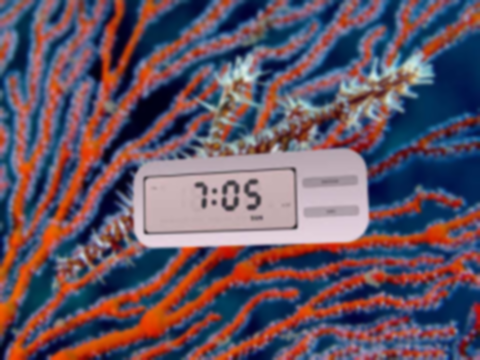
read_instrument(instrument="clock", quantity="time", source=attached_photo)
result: 7:05
